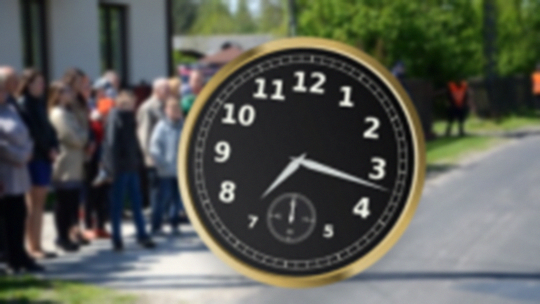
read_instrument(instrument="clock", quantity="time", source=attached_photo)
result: 7:17
